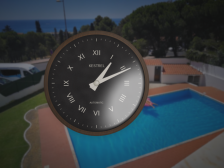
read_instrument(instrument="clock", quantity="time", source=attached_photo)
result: 1:11
